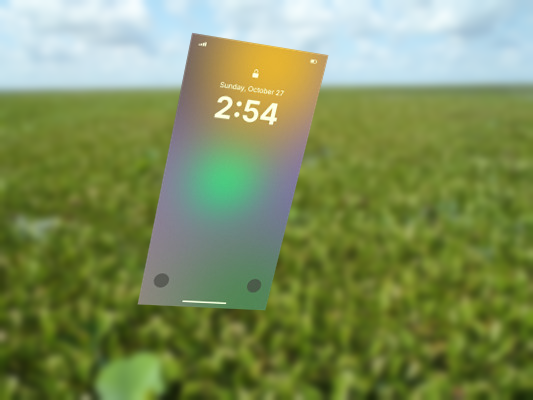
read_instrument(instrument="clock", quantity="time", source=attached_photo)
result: 2:54
